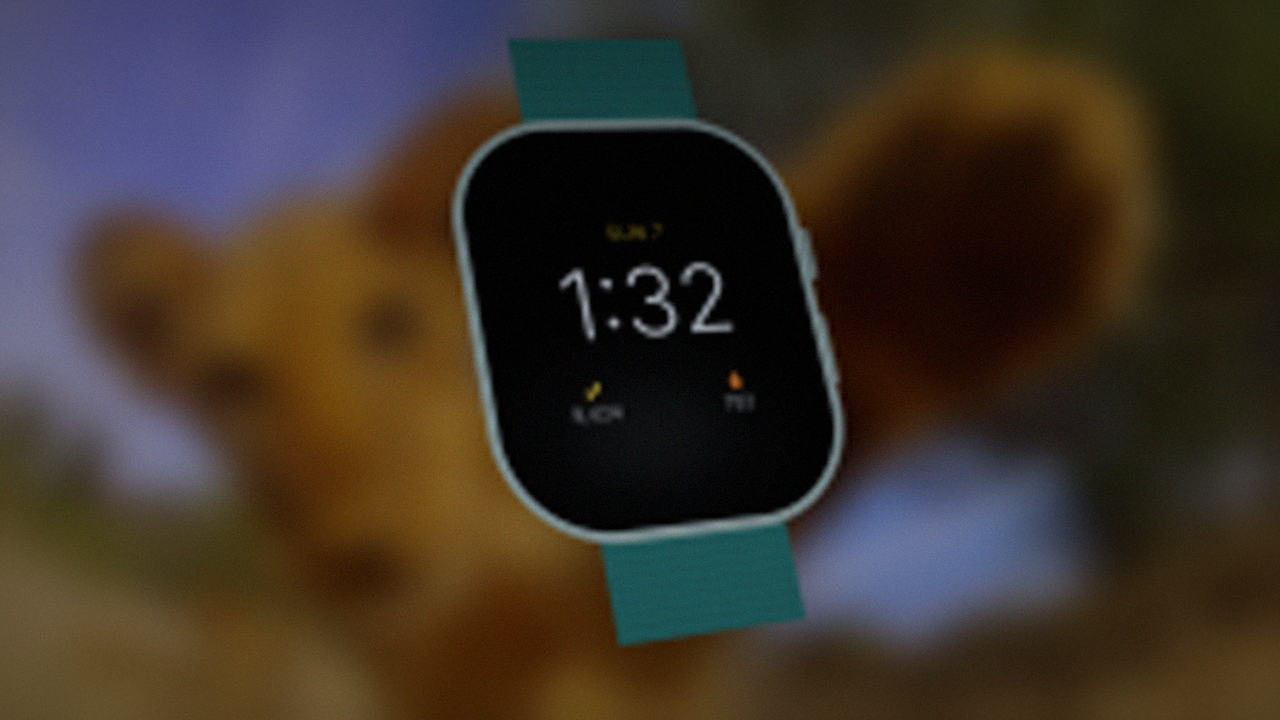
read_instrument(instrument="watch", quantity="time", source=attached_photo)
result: 1:32
